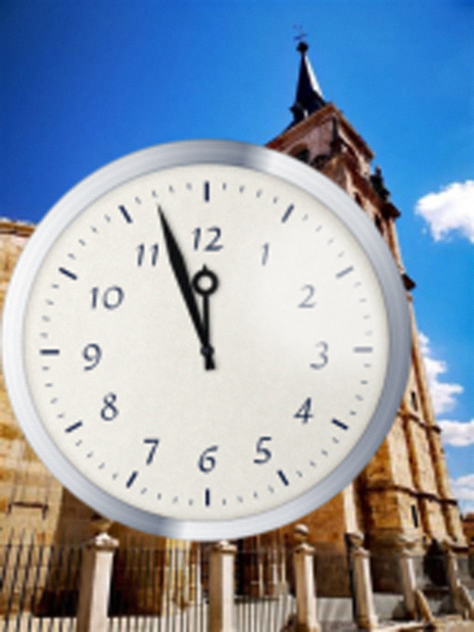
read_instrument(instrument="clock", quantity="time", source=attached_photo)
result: 11:57
